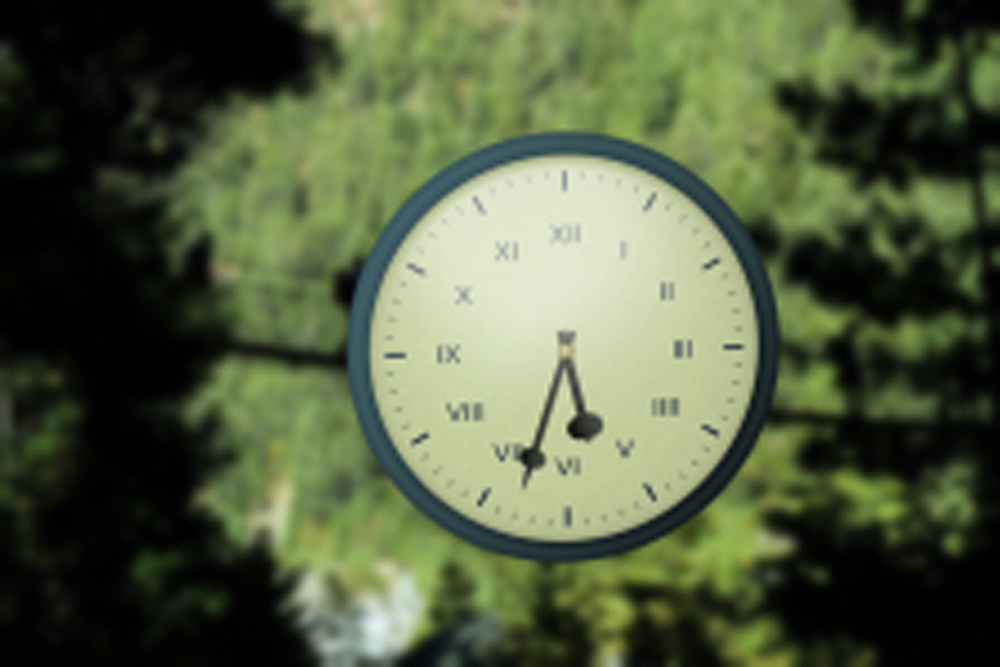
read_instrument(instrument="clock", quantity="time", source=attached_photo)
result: 5:33
